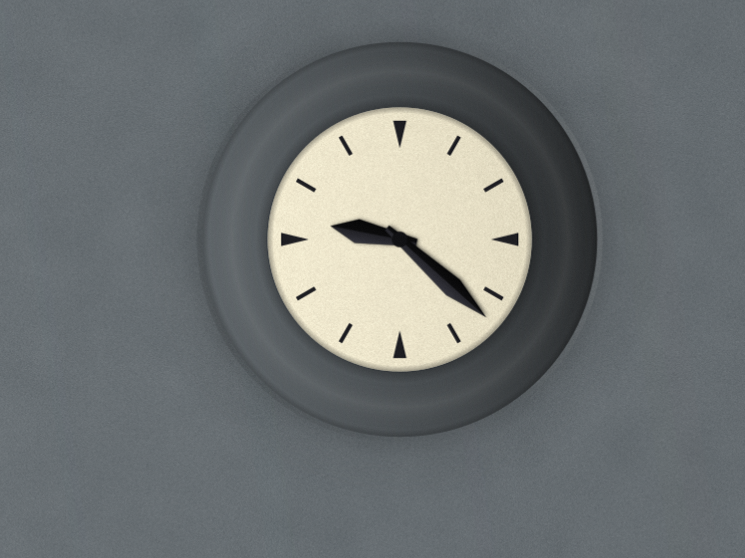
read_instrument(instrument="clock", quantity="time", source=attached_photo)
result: 9:22
